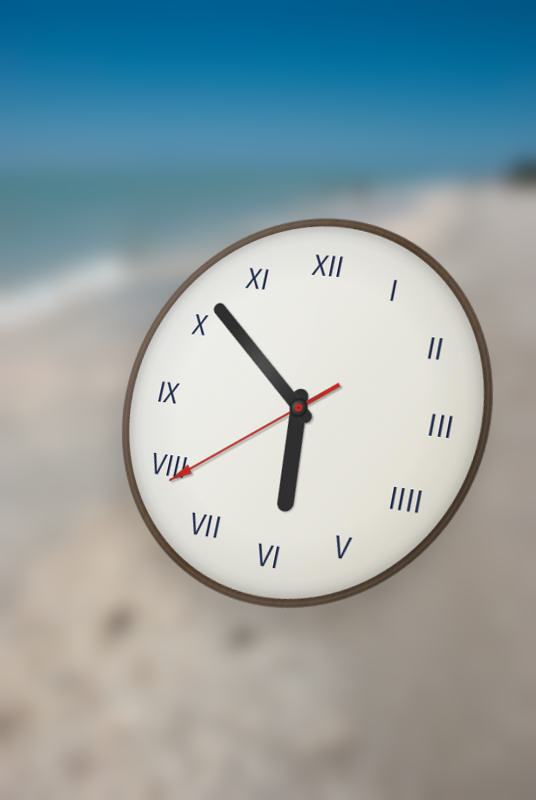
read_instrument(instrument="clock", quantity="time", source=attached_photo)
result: 5:51:39
